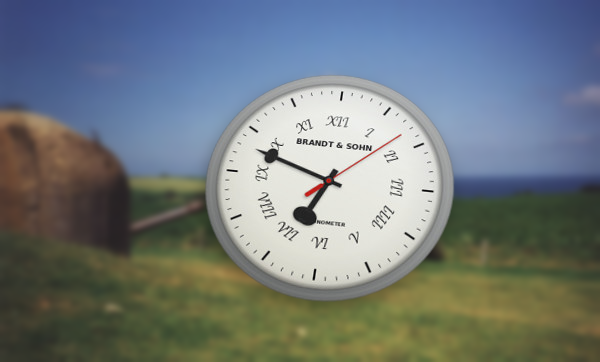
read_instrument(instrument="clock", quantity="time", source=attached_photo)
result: 6:48:08
